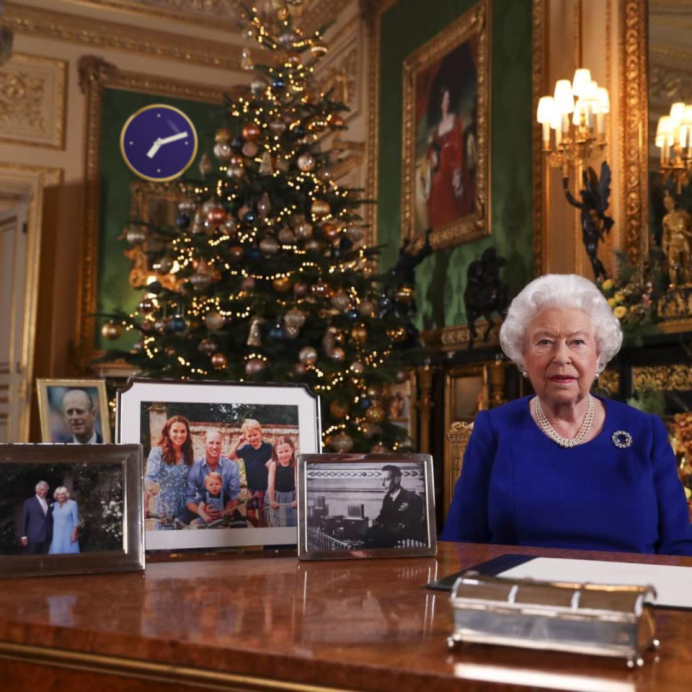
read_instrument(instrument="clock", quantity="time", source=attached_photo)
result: 7:12
